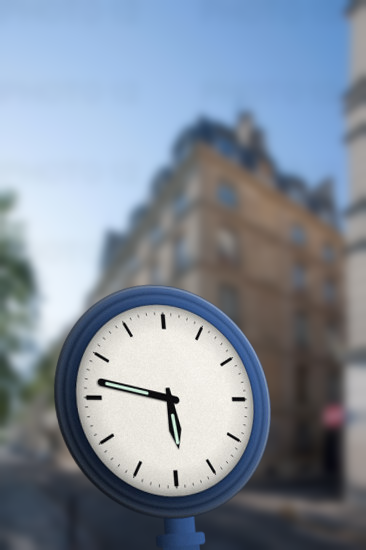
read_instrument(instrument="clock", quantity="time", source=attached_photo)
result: 5:47
